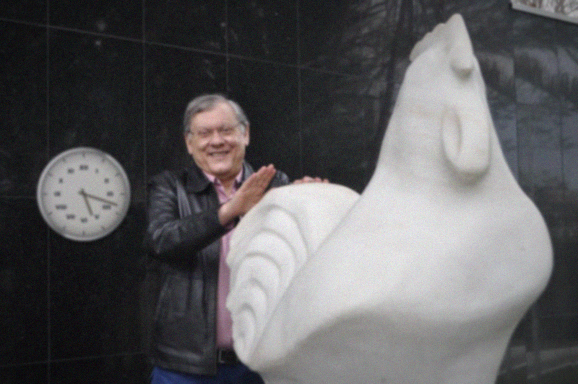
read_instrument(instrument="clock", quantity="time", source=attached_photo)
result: 5:18
